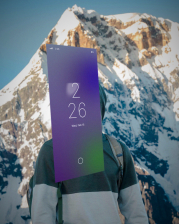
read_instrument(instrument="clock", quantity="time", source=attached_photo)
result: 2:26
